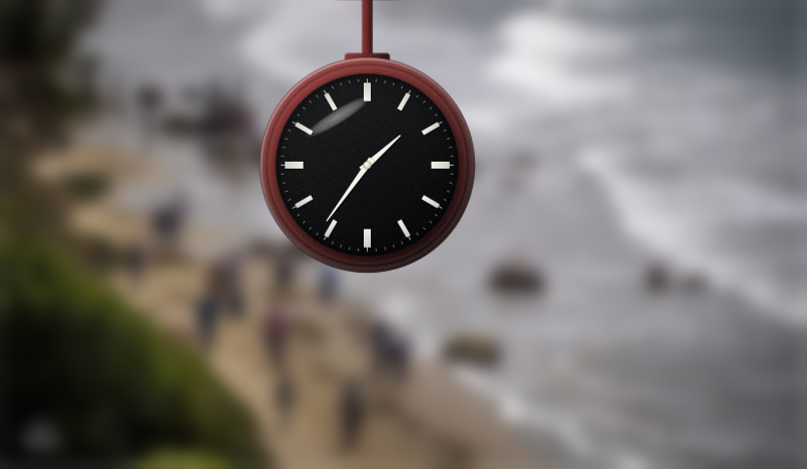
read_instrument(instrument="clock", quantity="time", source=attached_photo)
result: 1:36
